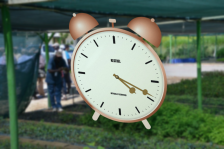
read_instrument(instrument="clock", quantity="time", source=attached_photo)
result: 4:19
